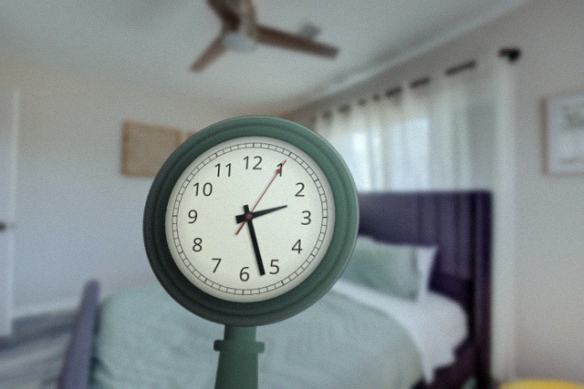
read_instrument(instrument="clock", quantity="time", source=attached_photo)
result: 2:27:05
